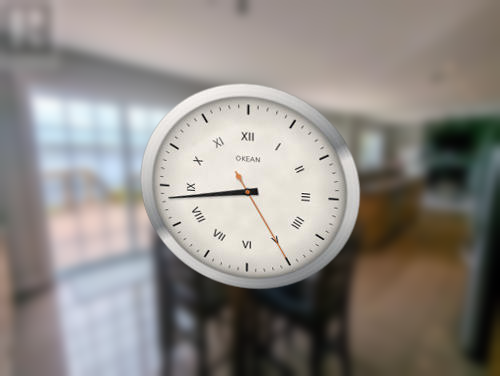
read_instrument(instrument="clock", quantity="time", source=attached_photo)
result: 8:43:25
